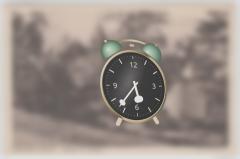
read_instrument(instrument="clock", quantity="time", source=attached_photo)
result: 5:37
